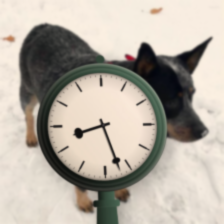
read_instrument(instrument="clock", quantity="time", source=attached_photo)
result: 8:27
